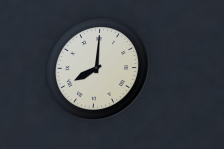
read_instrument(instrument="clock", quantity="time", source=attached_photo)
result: 8:00
